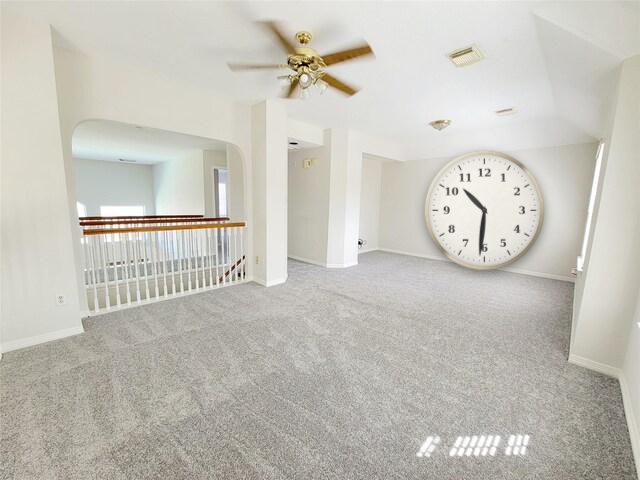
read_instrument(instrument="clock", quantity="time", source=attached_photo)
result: 10:31
